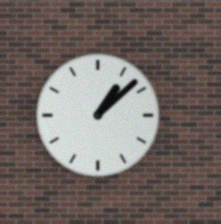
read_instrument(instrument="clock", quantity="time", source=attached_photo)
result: 1:08
